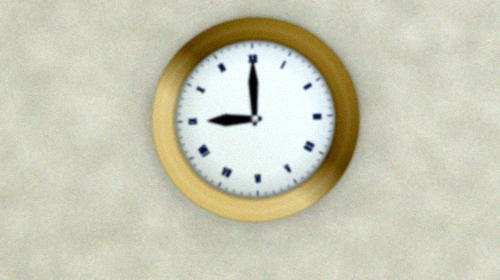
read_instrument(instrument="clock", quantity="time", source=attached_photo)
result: 9:00
